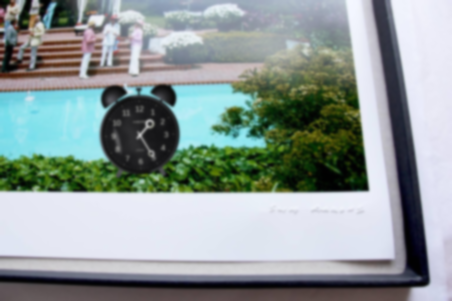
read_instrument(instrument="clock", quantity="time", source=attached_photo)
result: 1:25
